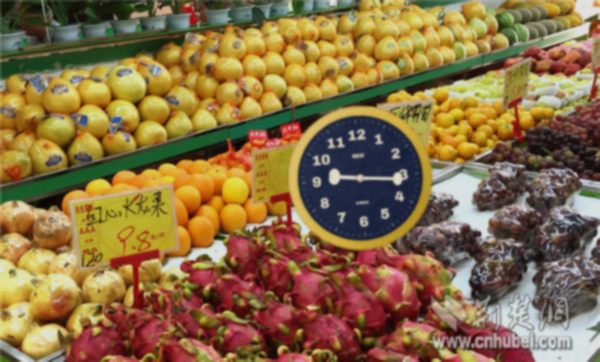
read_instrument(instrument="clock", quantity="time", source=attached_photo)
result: 9:16
